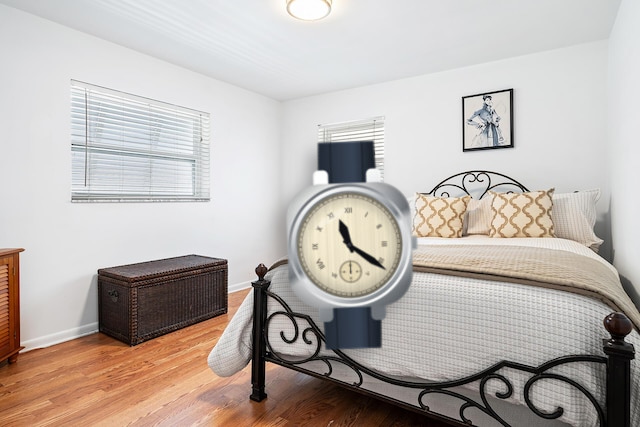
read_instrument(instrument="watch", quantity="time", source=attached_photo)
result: 11:21
